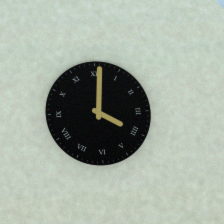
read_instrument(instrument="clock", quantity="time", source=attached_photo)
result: 4:01
